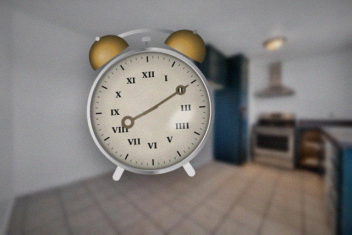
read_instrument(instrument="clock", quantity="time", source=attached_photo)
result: 8:10
